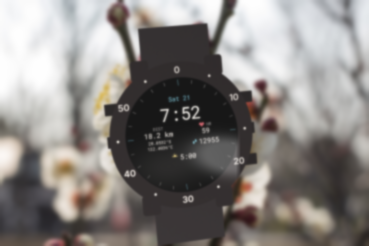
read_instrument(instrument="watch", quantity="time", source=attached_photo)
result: 7:52
